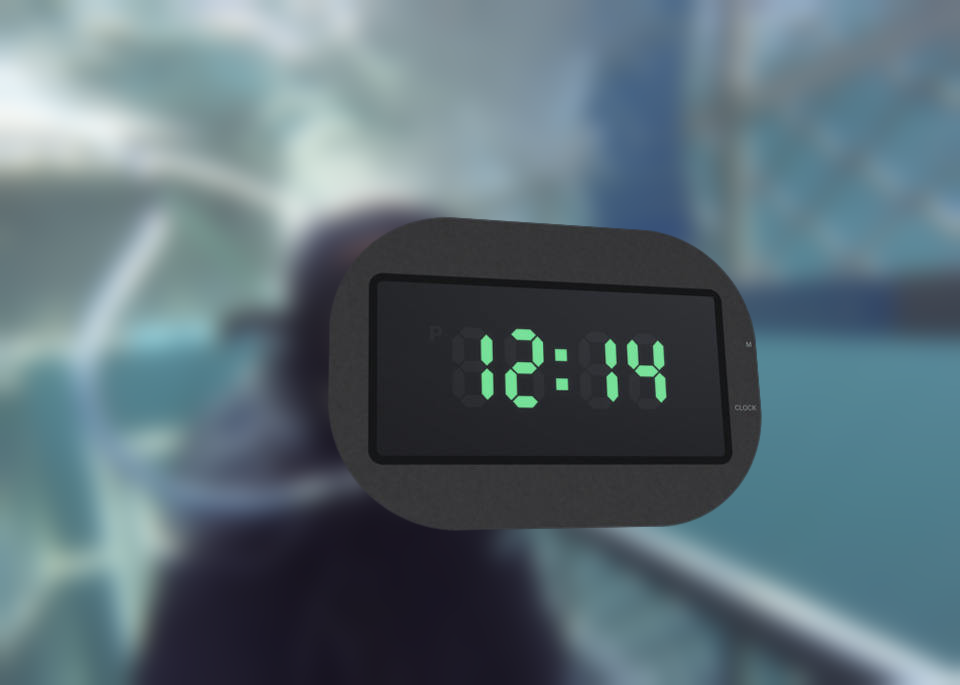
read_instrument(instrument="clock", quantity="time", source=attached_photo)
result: 12:14
